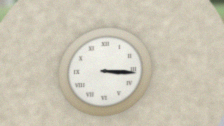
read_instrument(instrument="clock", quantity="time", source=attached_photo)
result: 3:16
